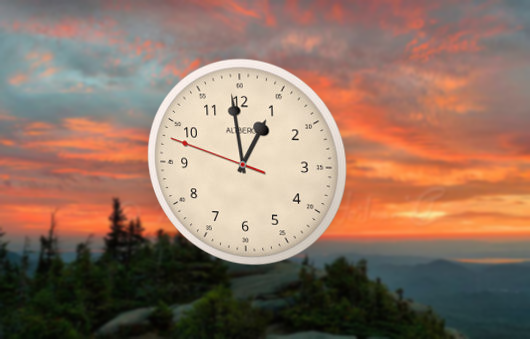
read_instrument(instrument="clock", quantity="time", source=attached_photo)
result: 12:58:48
